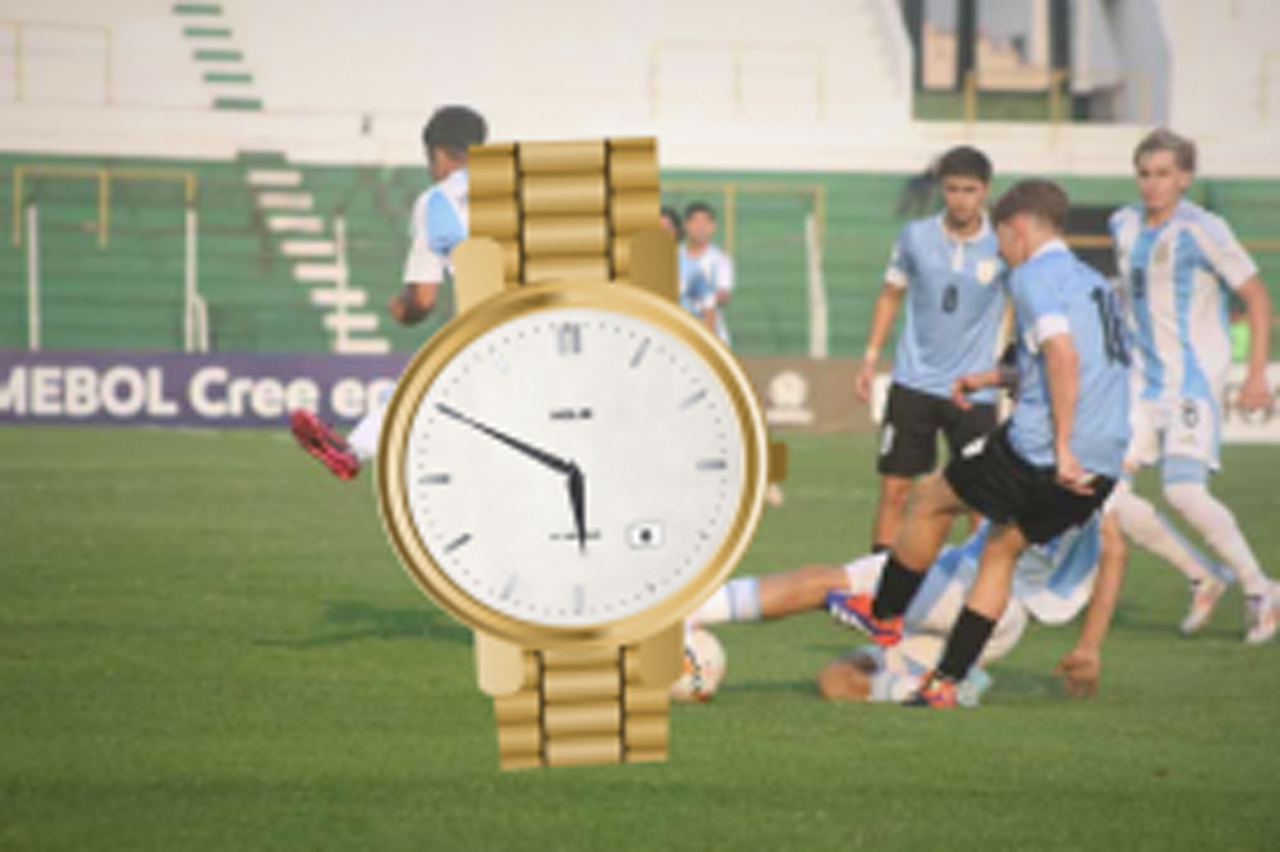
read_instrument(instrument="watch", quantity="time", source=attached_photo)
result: 5:50
